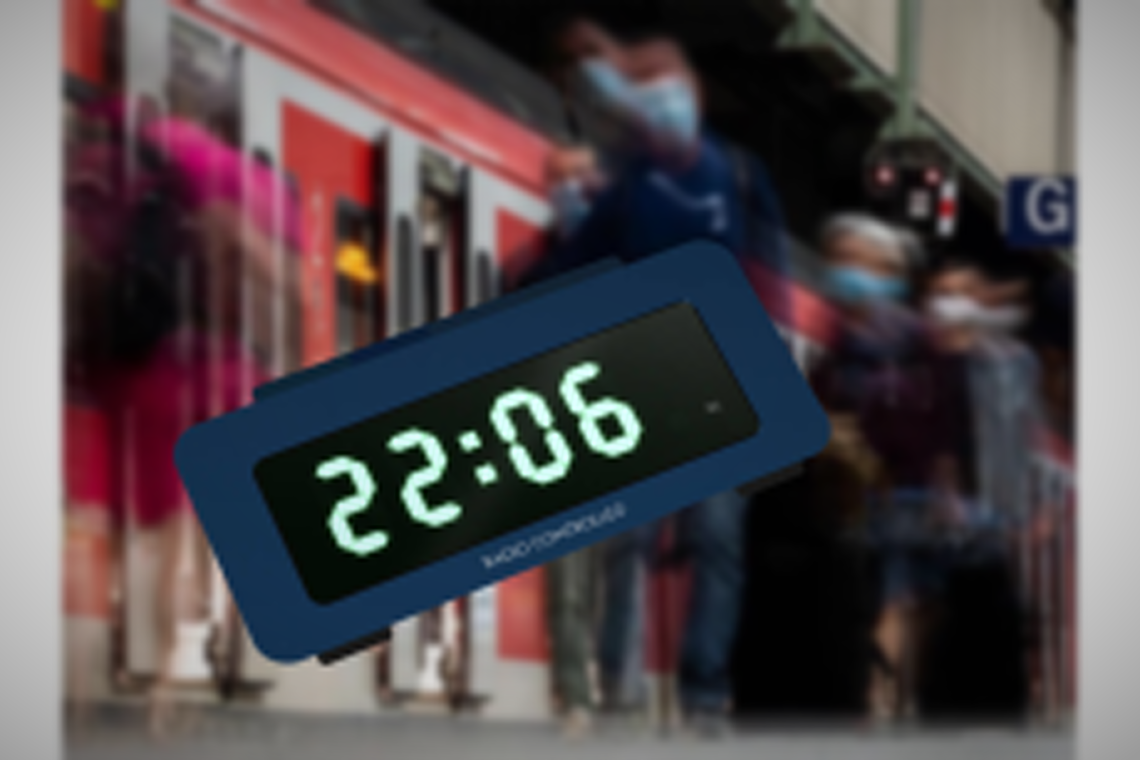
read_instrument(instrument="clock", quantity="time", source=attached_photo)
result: 22:06
